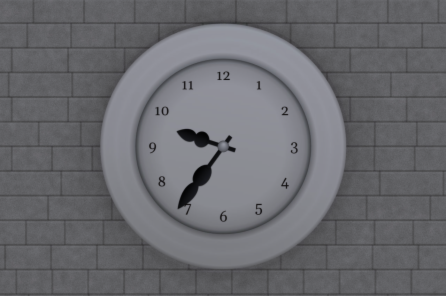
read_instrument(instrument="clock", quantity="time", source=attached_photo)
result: 9:36
